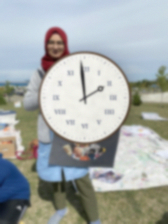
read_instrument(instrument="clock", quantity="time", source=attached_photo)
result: 1:59
